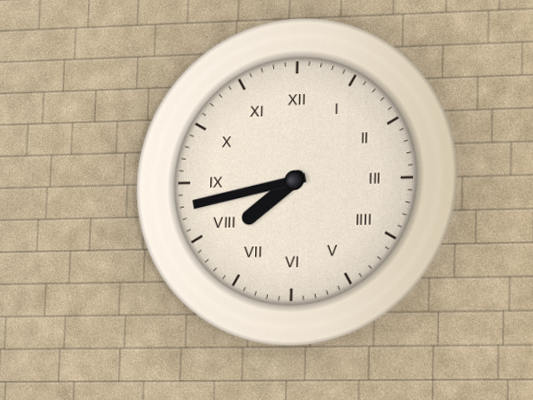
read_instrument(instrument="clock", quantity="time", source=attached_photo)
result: 7:43
